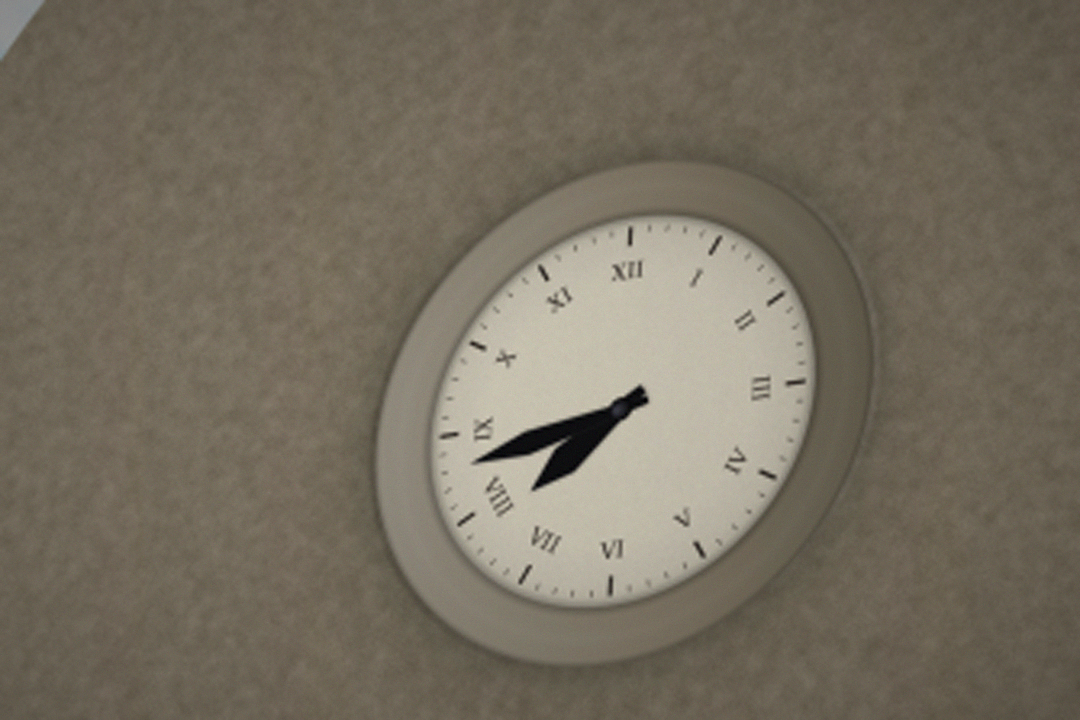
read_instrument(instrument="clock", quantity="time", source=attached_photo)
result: 7:43
